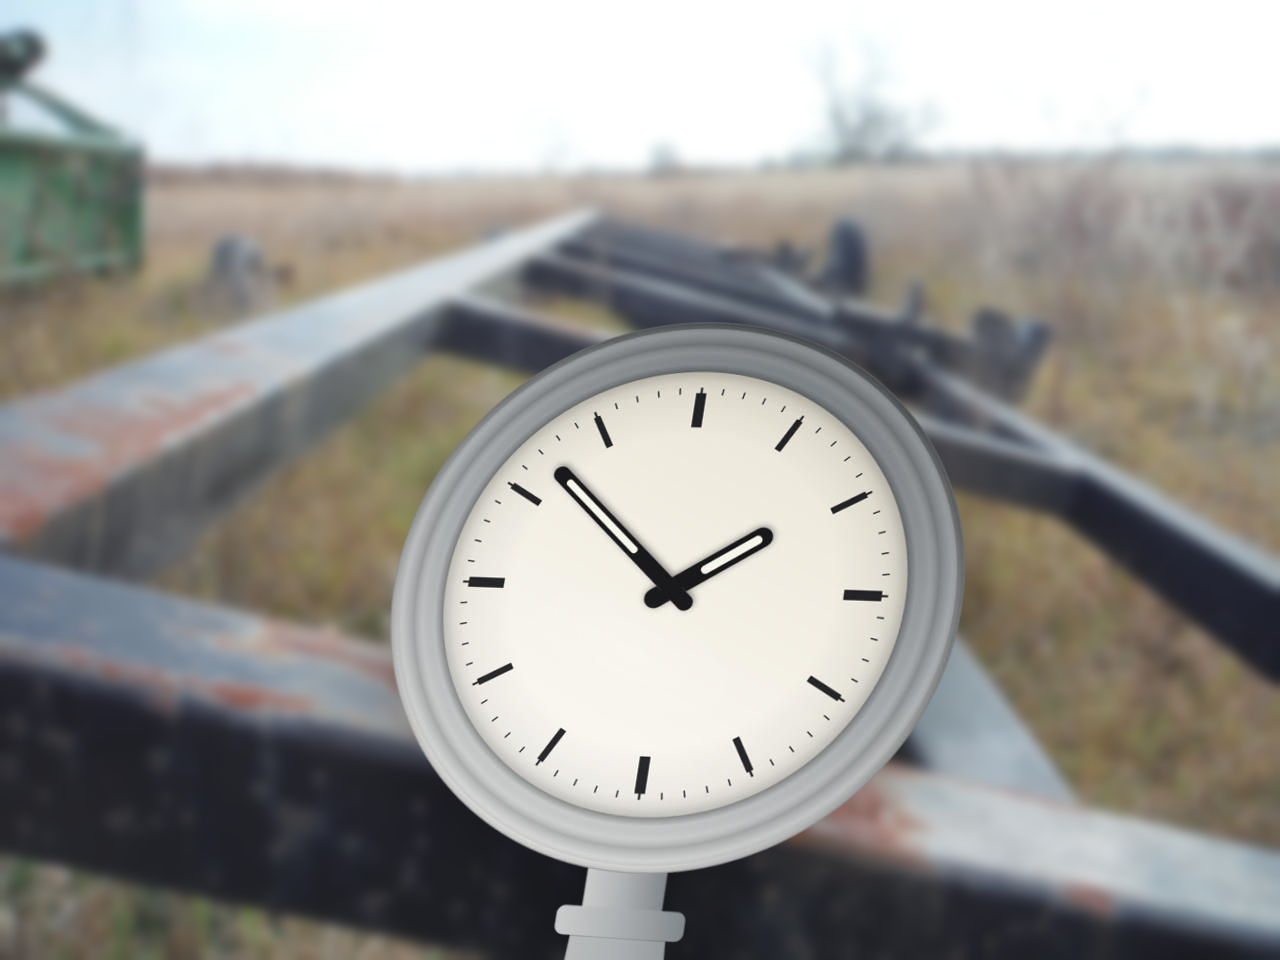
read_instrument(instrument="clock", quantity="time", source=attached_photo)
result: 1:52
